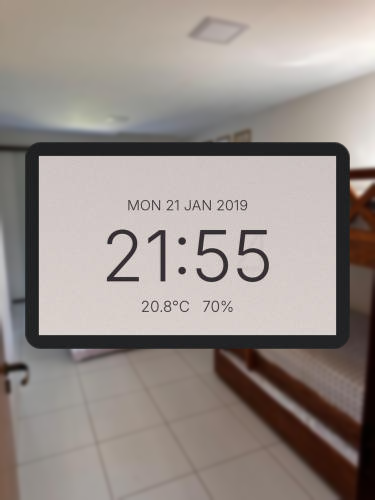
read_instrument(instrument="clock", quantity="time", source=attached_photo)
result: 21:55
